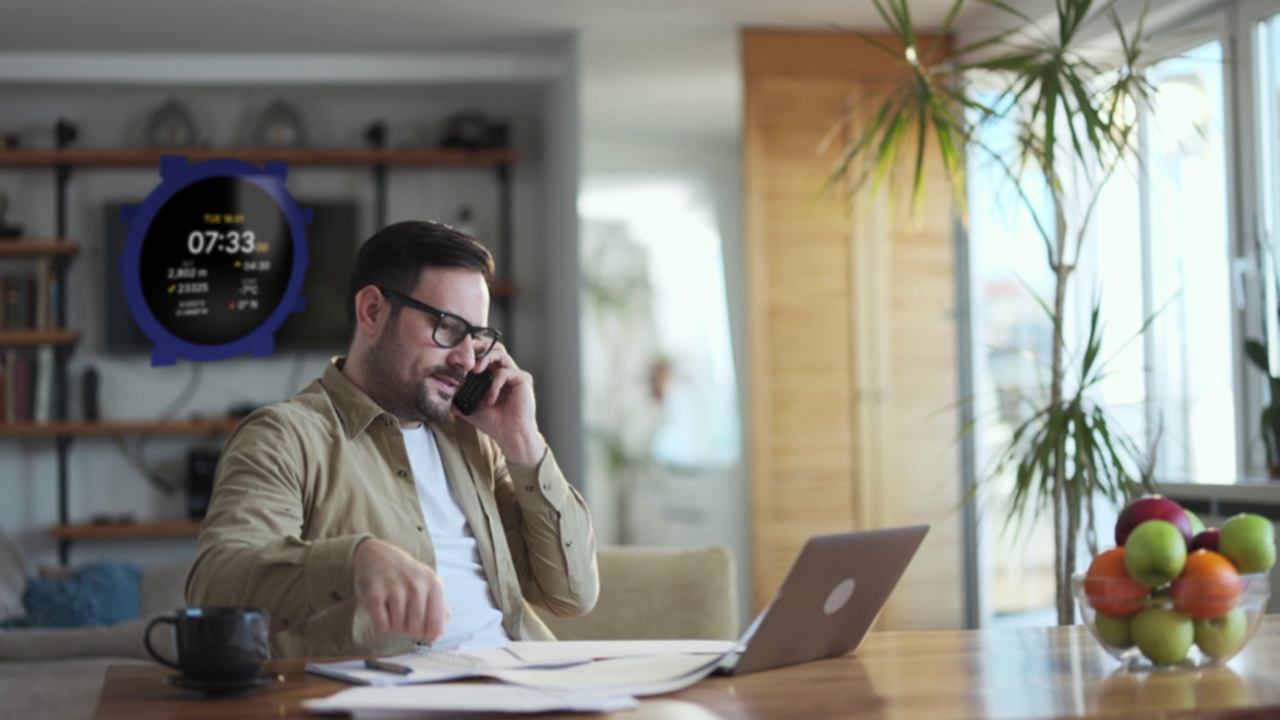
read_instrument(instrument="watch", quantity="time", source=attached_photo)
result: 7:33
